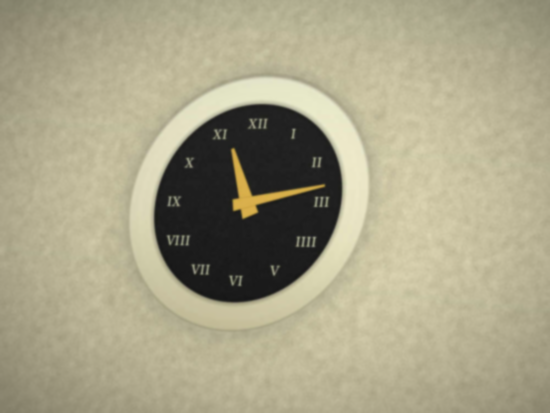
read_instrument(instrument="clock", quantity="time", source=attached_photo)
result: 11:13
